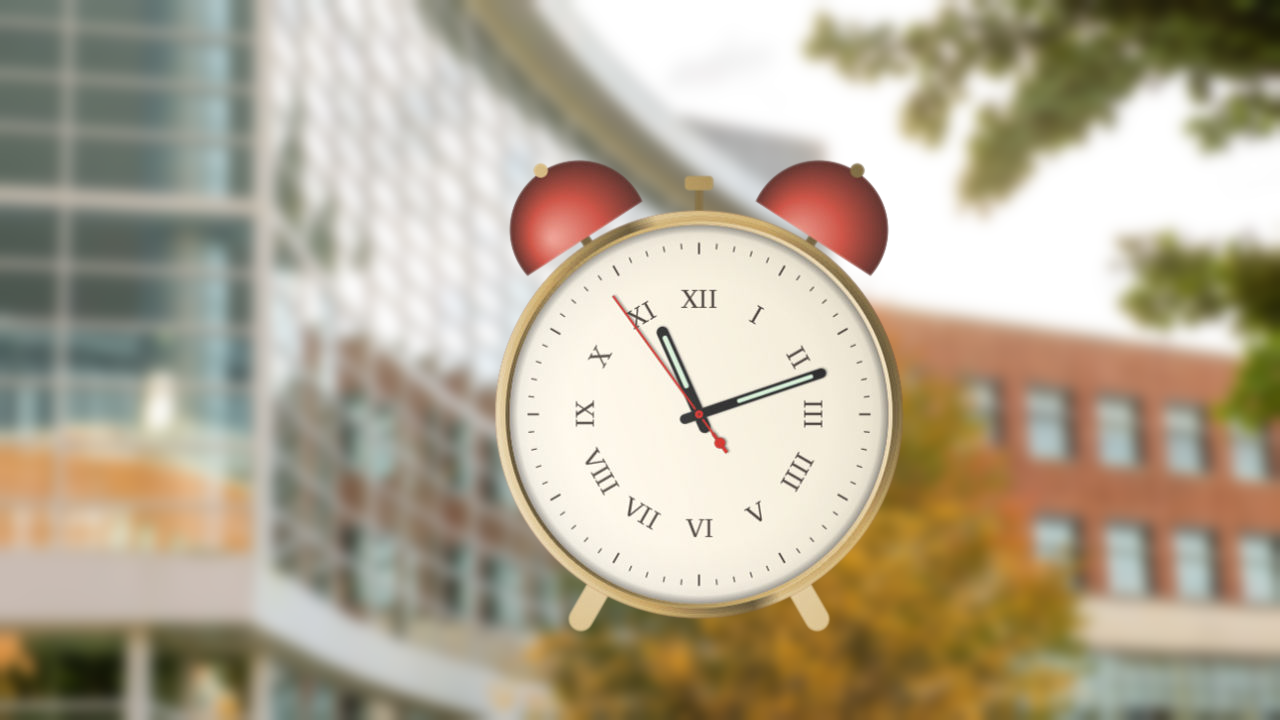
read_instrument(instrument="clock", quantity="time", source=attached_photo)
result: 11:11:54
